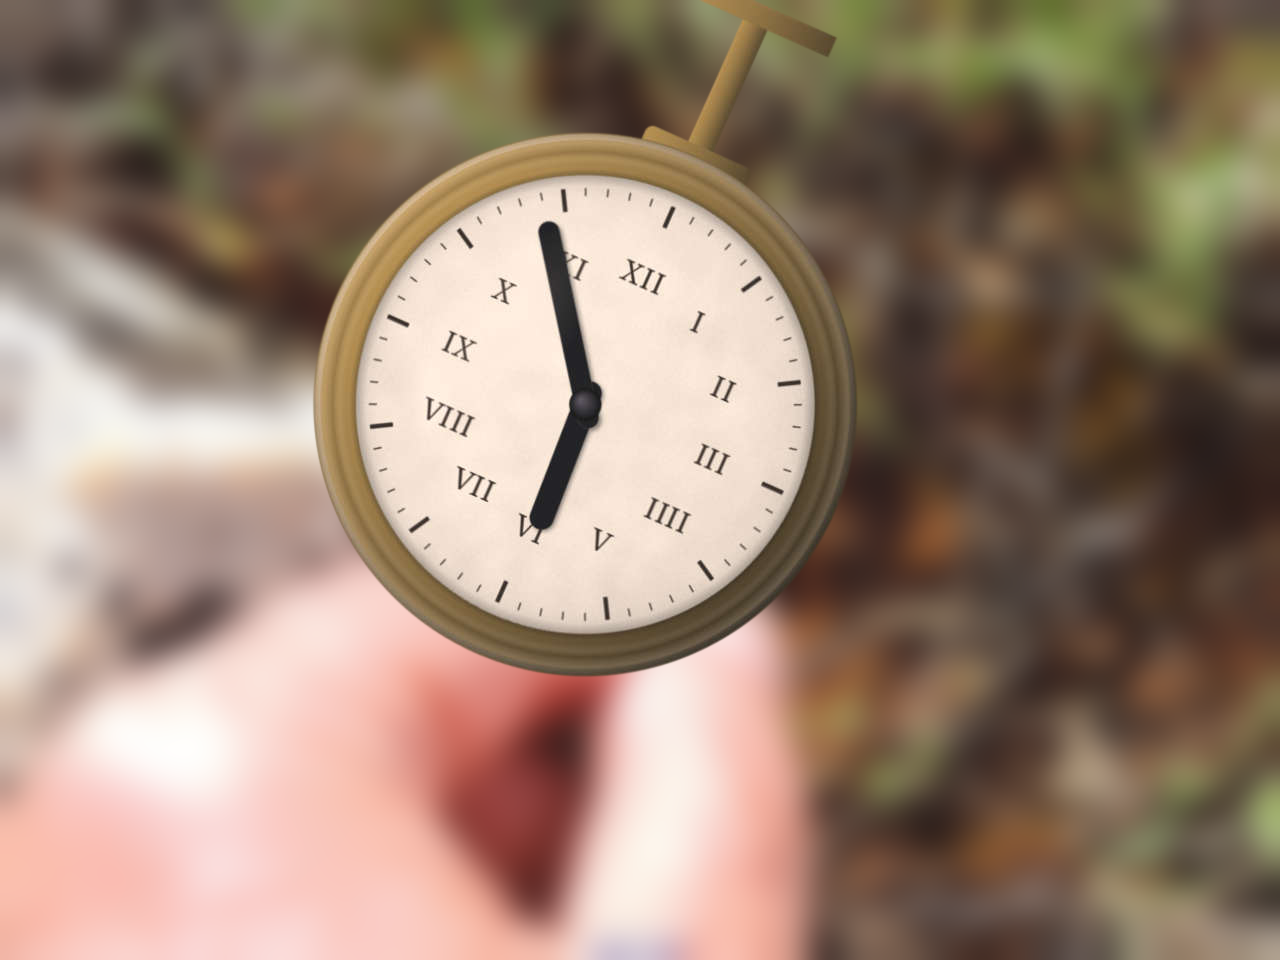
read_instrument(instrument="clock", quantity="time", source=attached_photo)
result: 5:54
